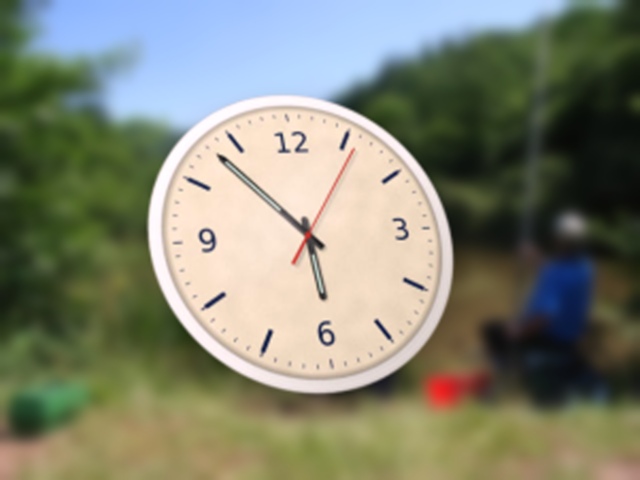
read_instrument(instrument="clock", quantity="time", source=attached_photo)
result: 5:53:06
